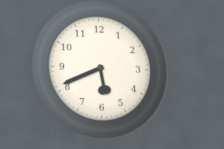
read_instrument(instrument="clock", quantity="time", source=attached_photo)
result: 5:41
